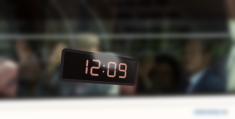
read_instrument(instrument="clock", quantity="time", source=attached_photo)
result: 12:09
